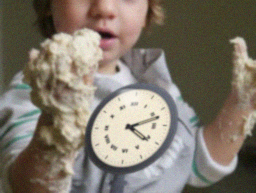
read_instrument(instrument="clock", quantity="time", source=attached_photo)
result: 4:12
